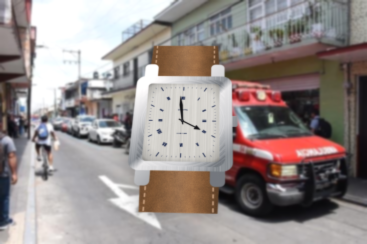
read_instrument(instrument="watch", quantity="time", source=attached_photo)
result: 3:59
